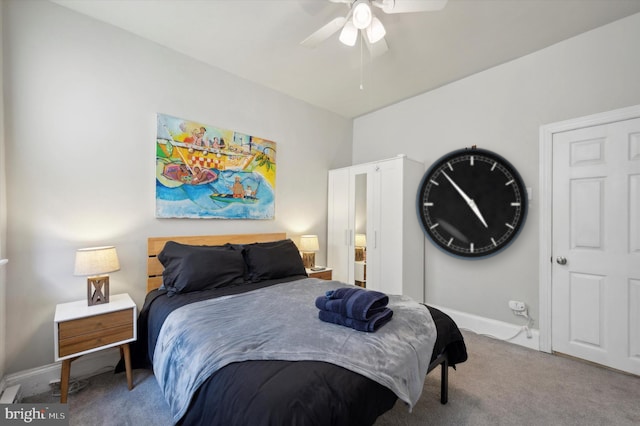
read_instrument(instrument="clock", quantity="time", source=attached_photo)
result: 4:53
